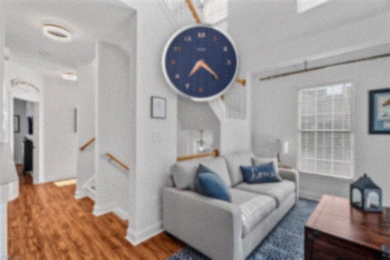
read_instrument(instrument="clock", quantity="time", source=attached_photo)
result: 7:22
